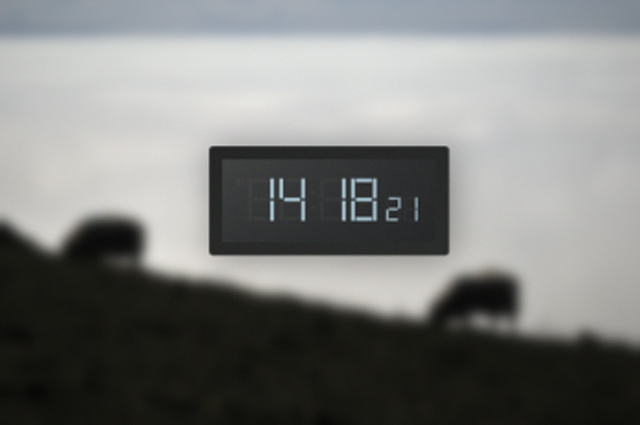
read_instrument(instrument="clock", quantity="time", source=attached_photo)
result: 14:18:21
